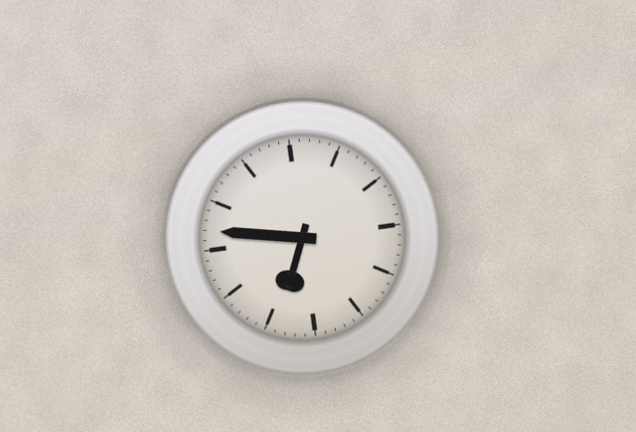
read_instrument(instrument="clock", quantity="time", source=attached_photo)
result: 6:47
